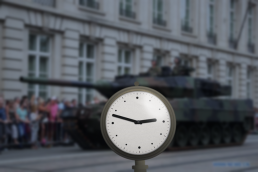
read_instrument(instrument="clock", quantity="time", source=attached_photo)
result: 2:48
